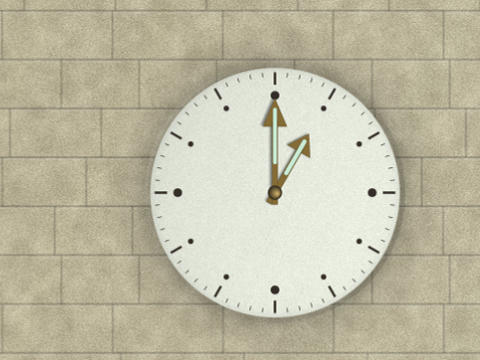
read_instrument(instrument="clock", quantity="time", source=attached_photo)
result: 1:00
